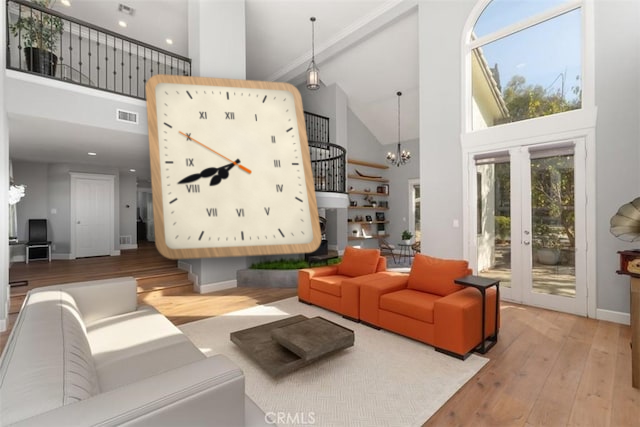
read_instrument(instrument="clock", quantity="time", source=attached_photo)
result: 7:41:50
